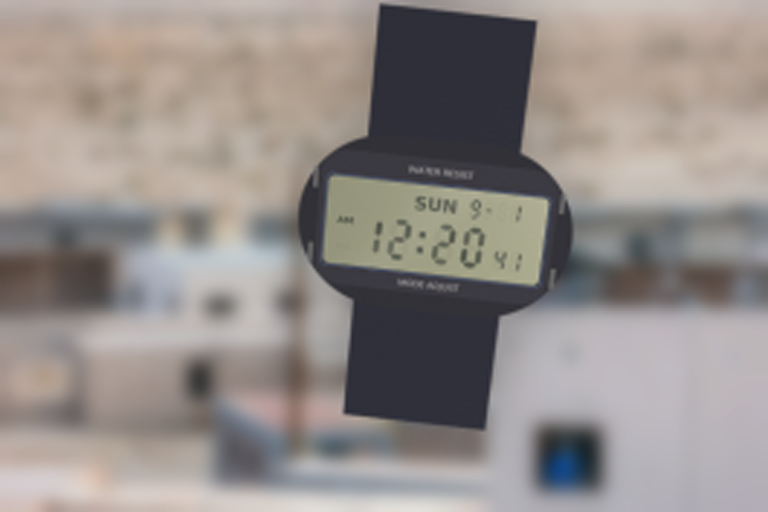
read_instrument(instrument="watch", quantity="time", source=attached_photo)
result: 12:20:41
